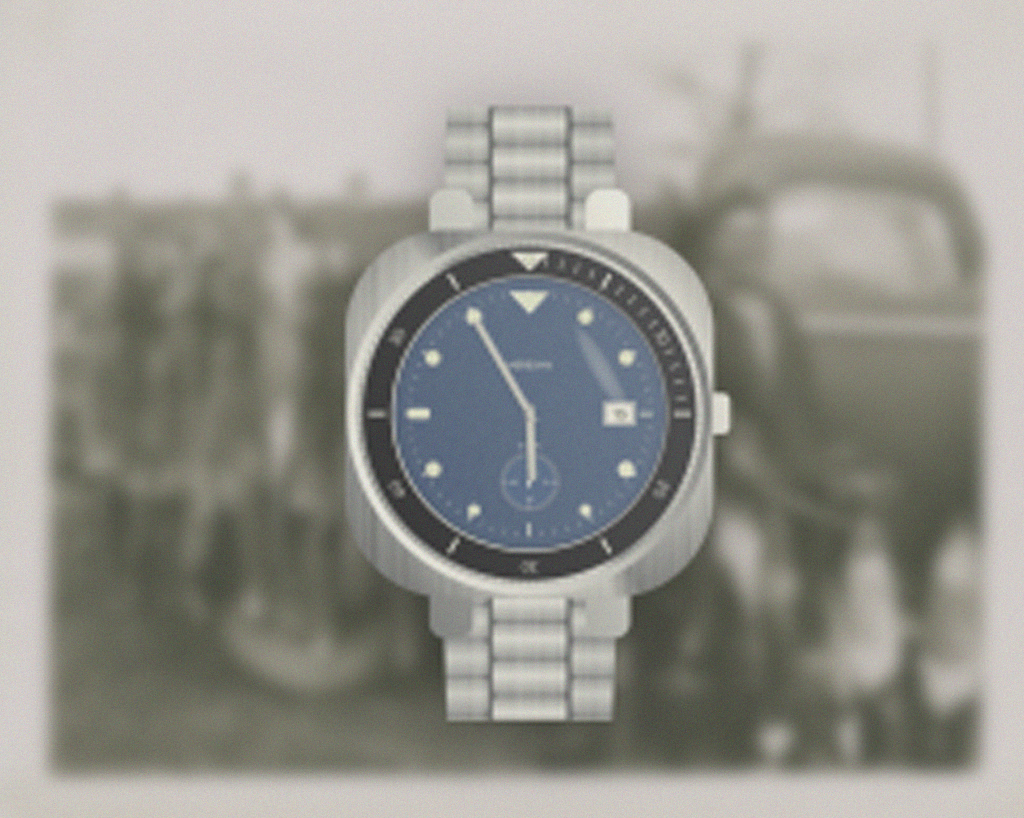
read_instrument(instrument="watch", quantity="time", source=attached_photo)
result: 5:55
